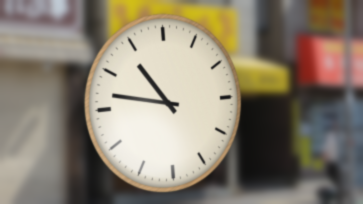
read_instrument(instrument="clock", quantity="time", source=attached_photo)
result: 10:47
